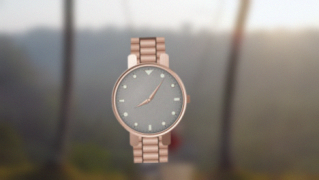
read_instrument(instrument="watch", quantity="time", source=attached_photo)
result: 8:06
